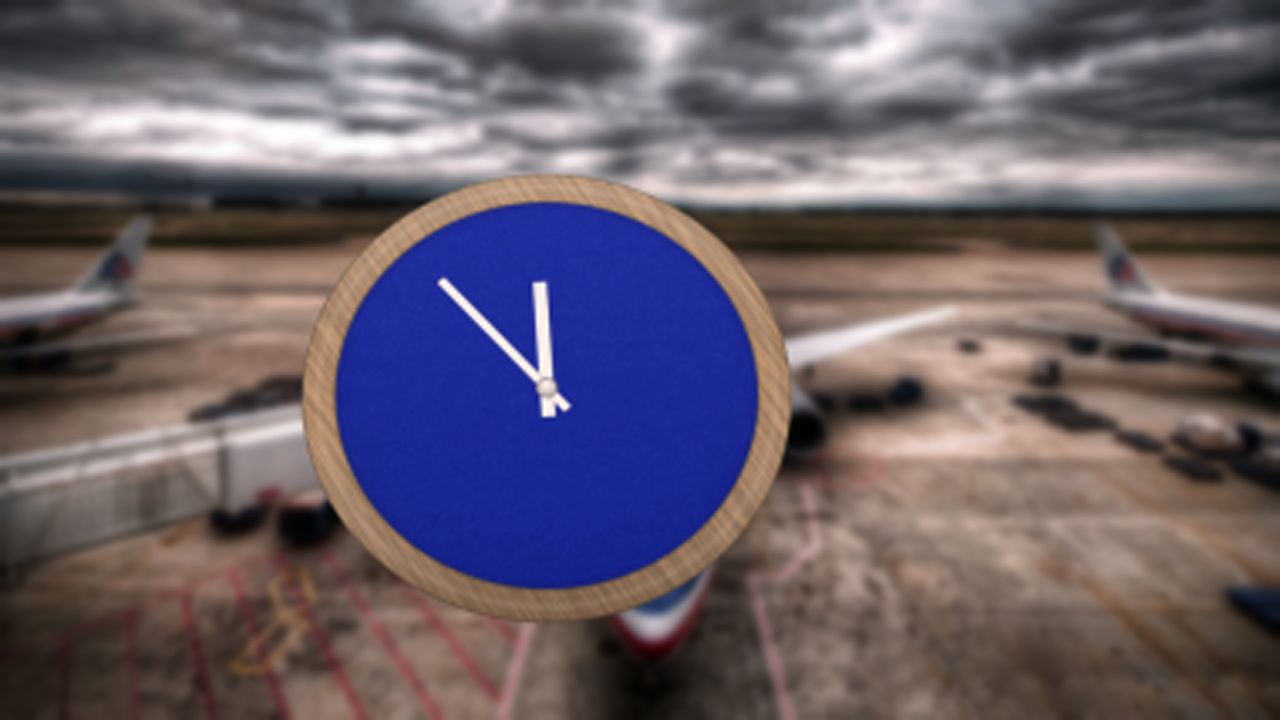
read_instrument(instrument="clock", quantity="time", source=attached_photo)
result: 11:53
